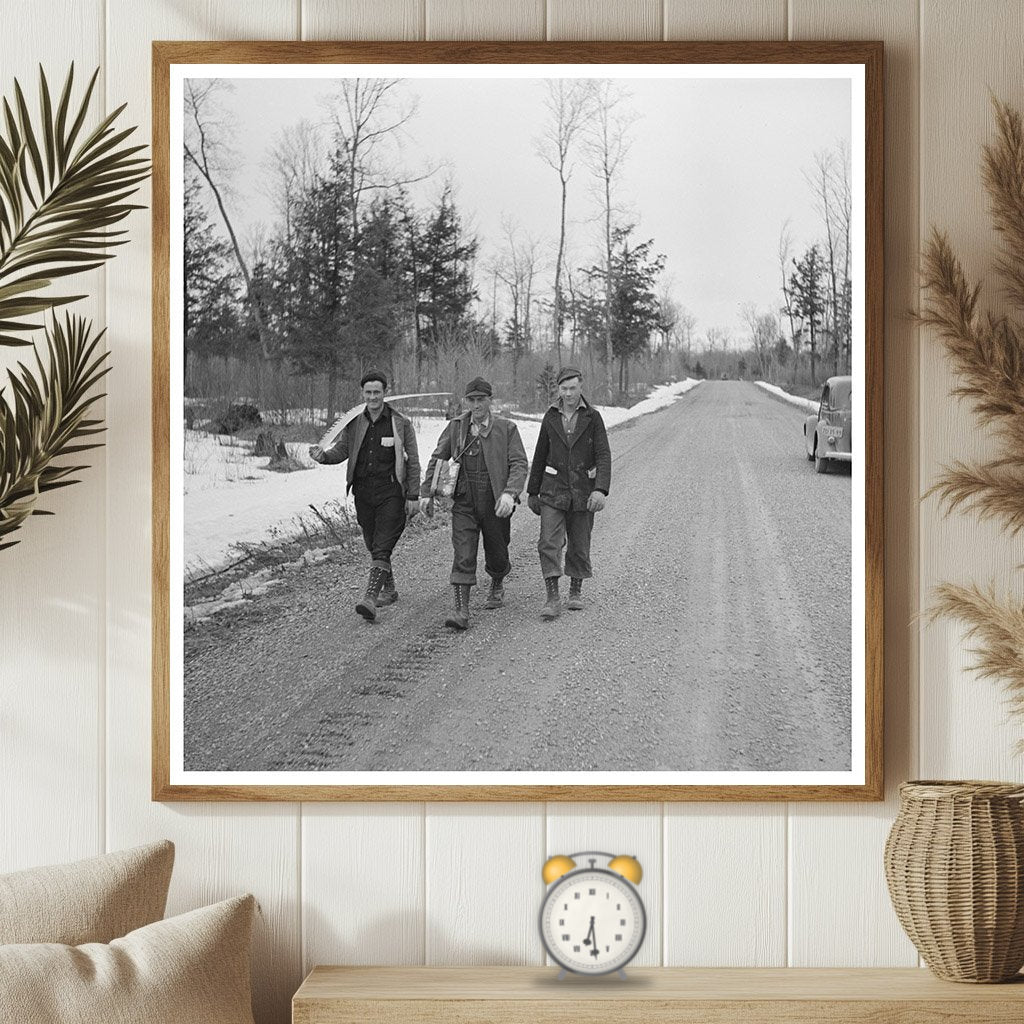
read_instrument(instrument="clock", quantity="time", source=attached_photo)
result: 6:29
